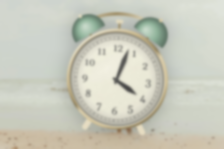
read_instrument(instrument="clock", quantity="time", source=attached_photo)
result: 4:03
